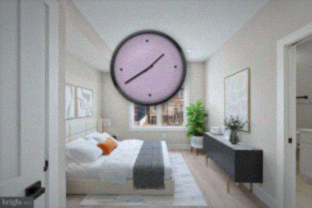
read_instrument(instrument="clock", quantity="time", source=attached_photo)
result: 1:40
